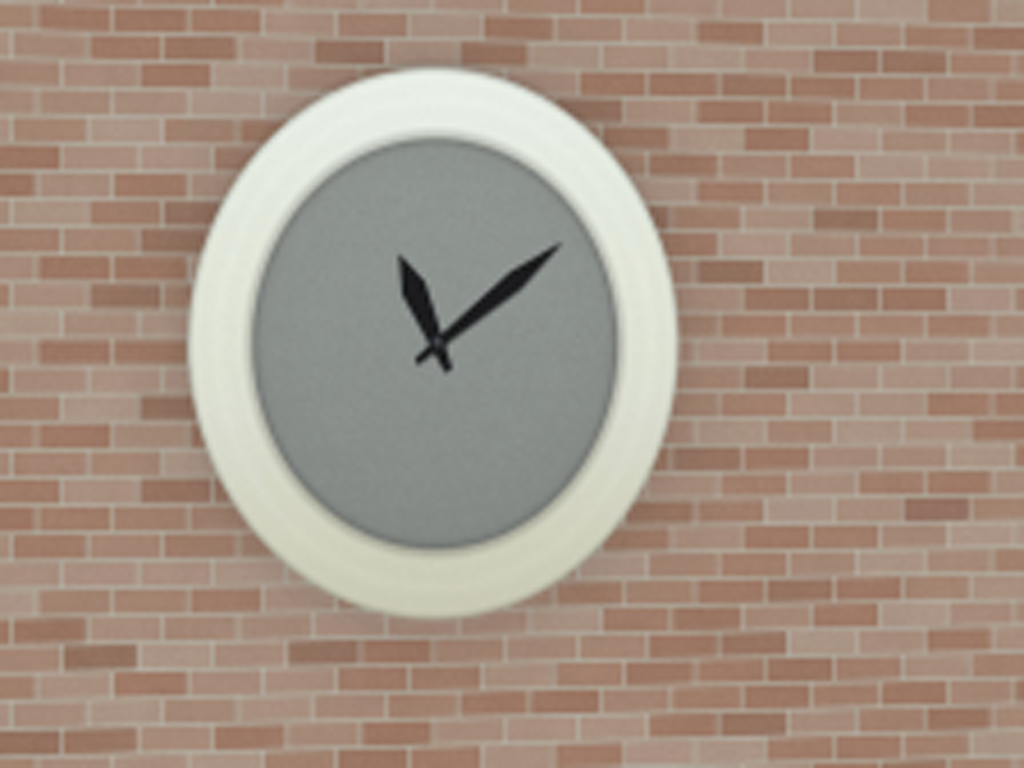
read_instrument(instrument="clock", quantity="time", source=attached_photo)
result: 11:09
